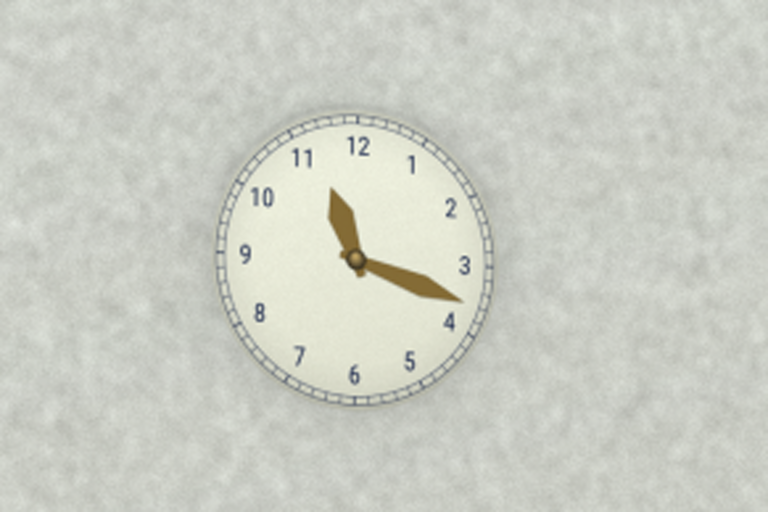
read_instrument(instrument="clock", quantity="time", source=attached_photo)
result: 11:18
